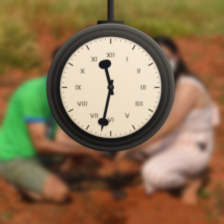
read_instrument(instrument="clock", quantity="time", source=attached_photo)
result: 11:32
